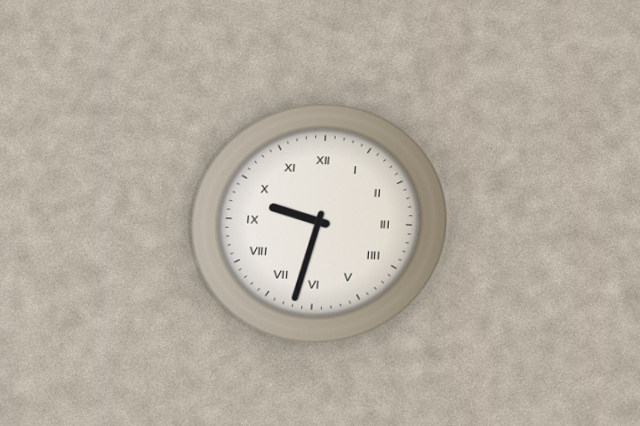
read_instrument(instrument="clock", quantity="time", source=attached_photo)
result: 9:32
